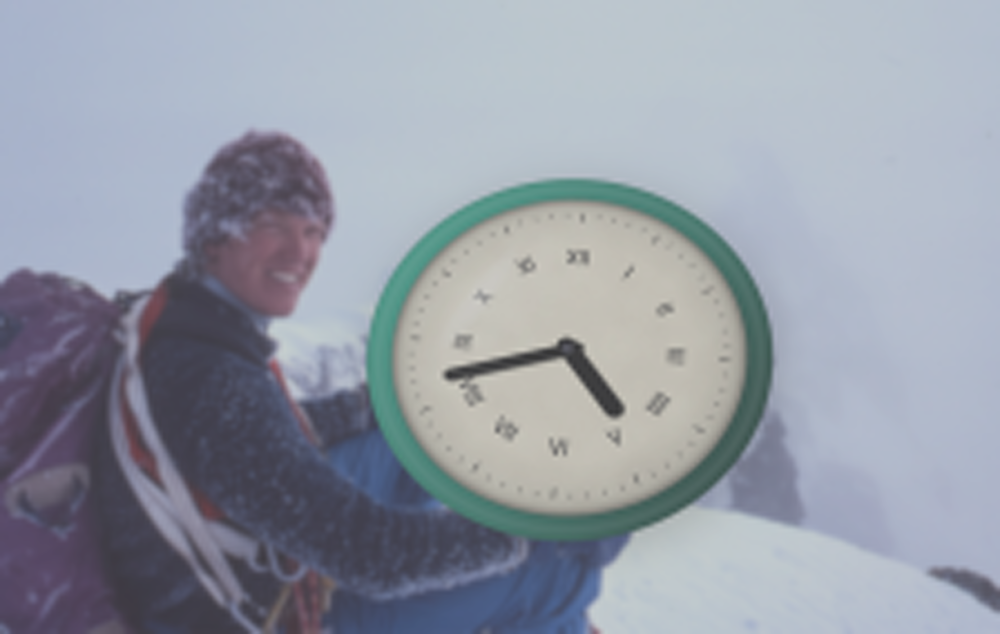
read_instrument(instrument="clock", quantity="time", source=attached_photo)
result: 4:42
